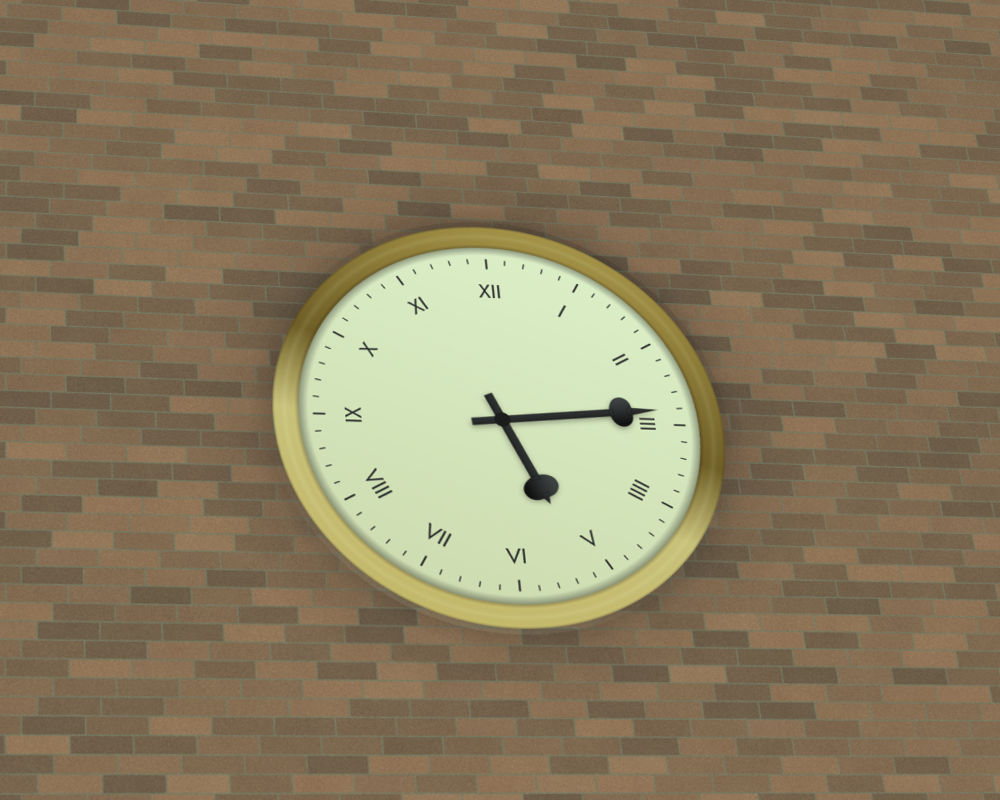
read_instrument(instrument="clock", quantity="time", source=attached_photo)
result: 5:14
